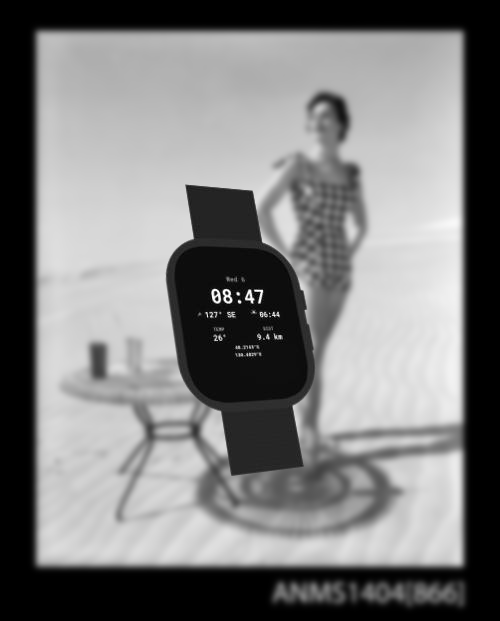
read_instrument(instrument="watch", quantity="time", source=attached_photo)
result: 8:47
